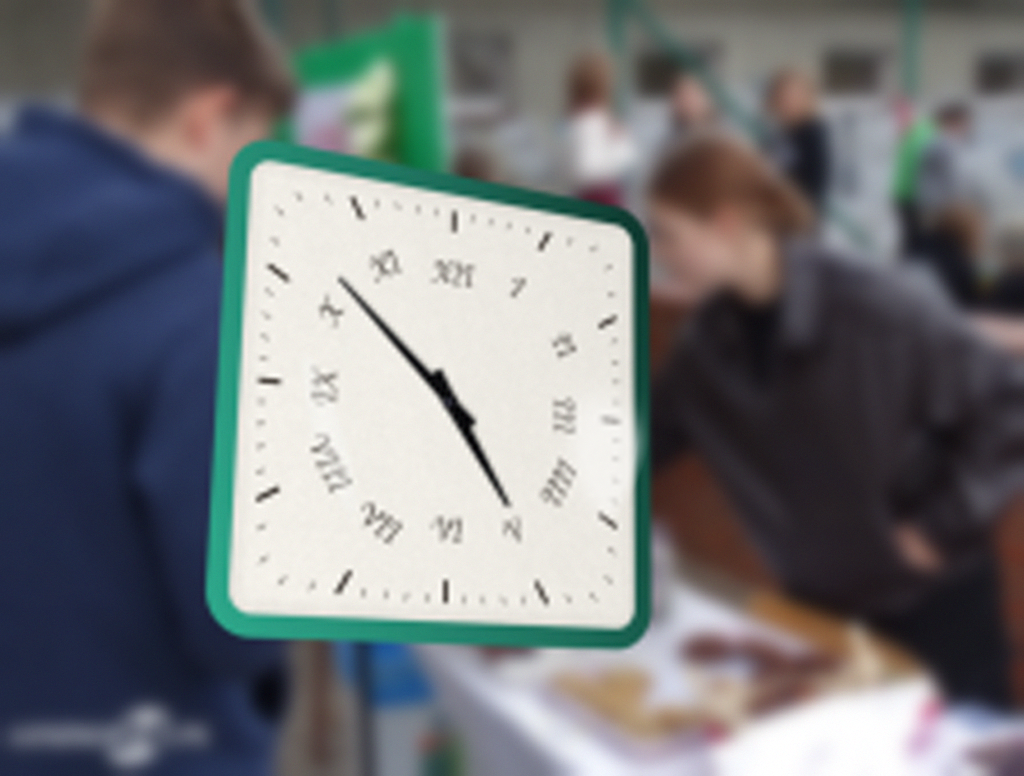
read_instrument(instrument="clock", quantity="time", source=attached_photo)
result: 4:52
